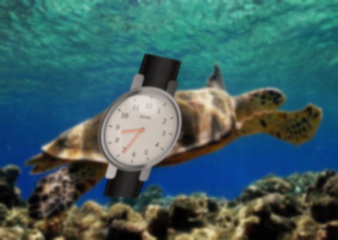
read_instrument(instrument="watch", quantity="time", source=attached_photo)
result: 8:34
